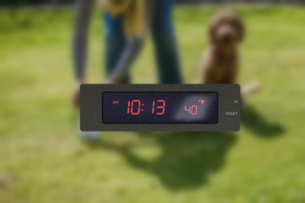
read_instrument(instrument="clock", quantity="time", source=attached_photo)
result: 10:13
